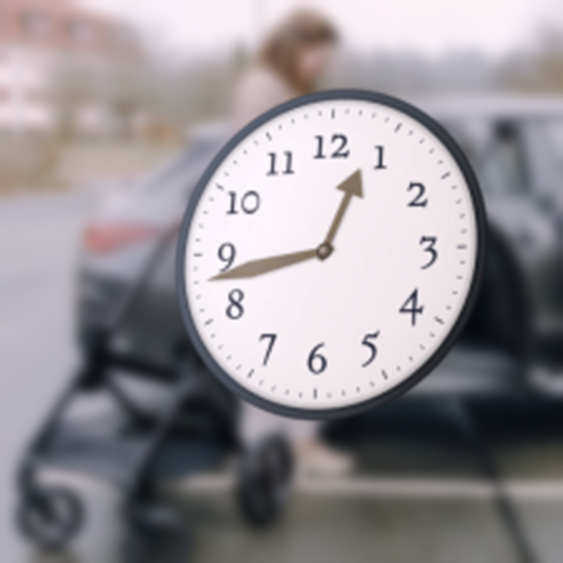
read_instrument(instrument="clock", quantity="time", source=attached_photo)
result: 12:43
